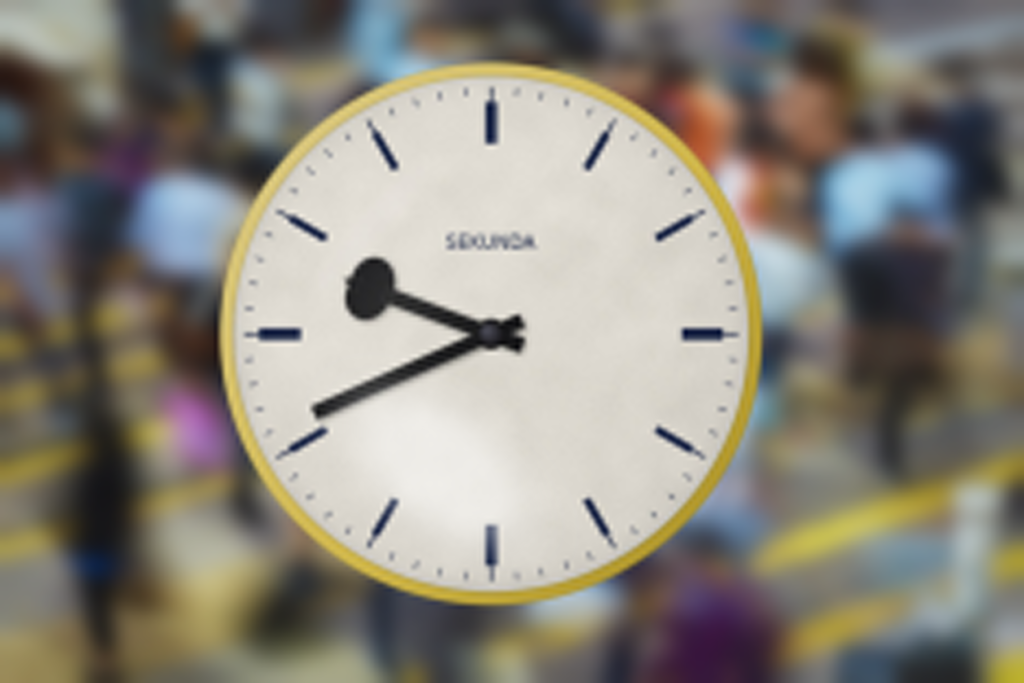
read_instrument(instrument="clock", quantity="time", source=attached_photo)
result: 9:41
